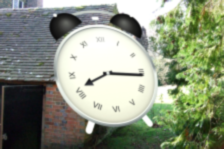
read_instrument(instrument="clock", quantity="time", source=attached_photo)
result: 8:16
